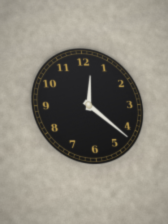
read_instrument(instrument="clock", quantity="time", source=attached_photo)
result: 12:22
